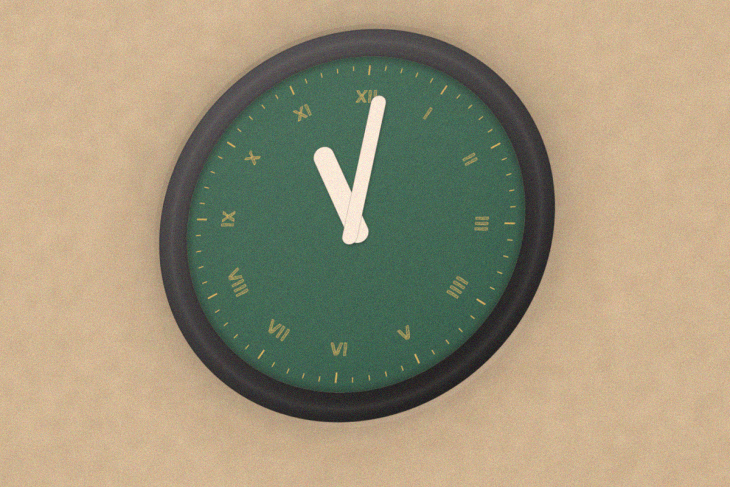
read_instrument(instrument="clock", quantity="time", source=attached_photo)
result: 11:01
